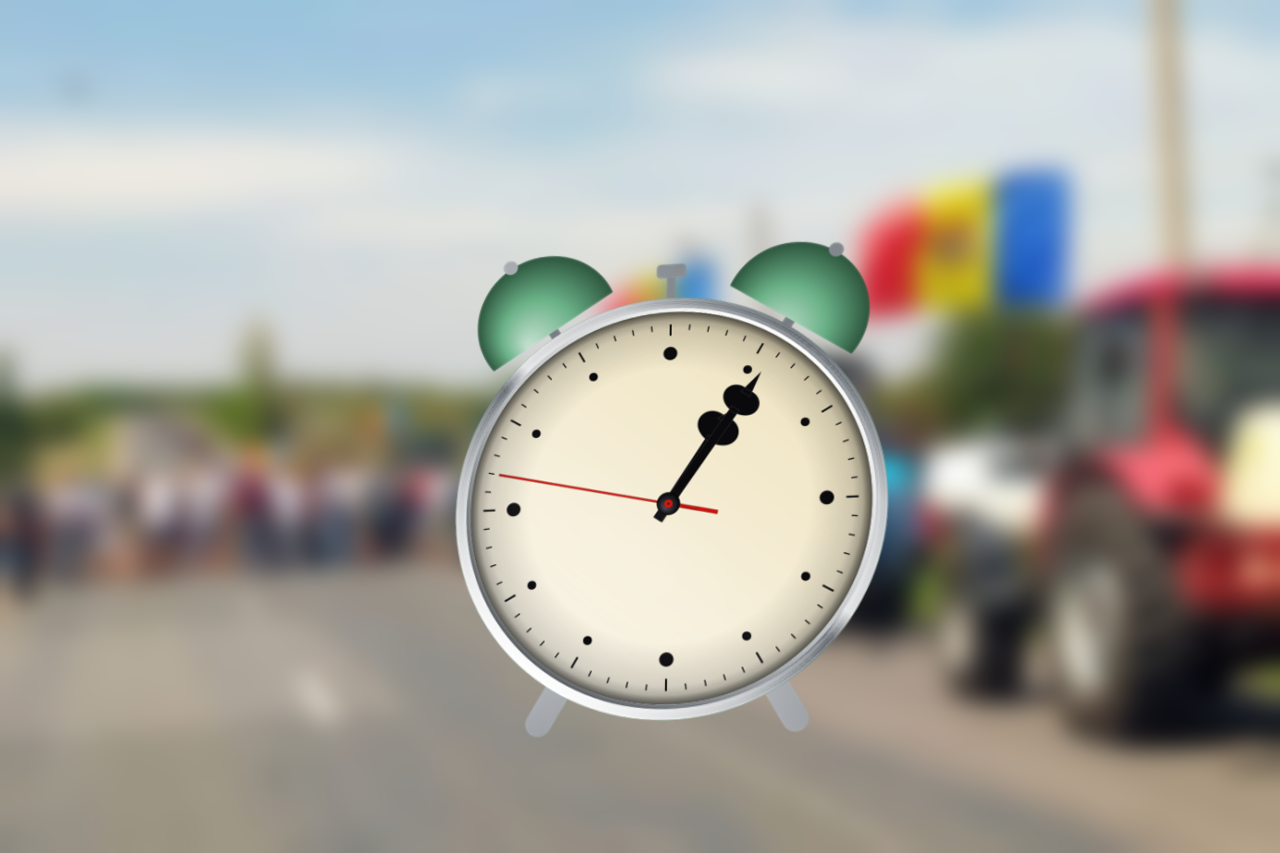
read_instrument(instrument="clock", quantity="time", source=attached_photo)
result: 1:05:47
